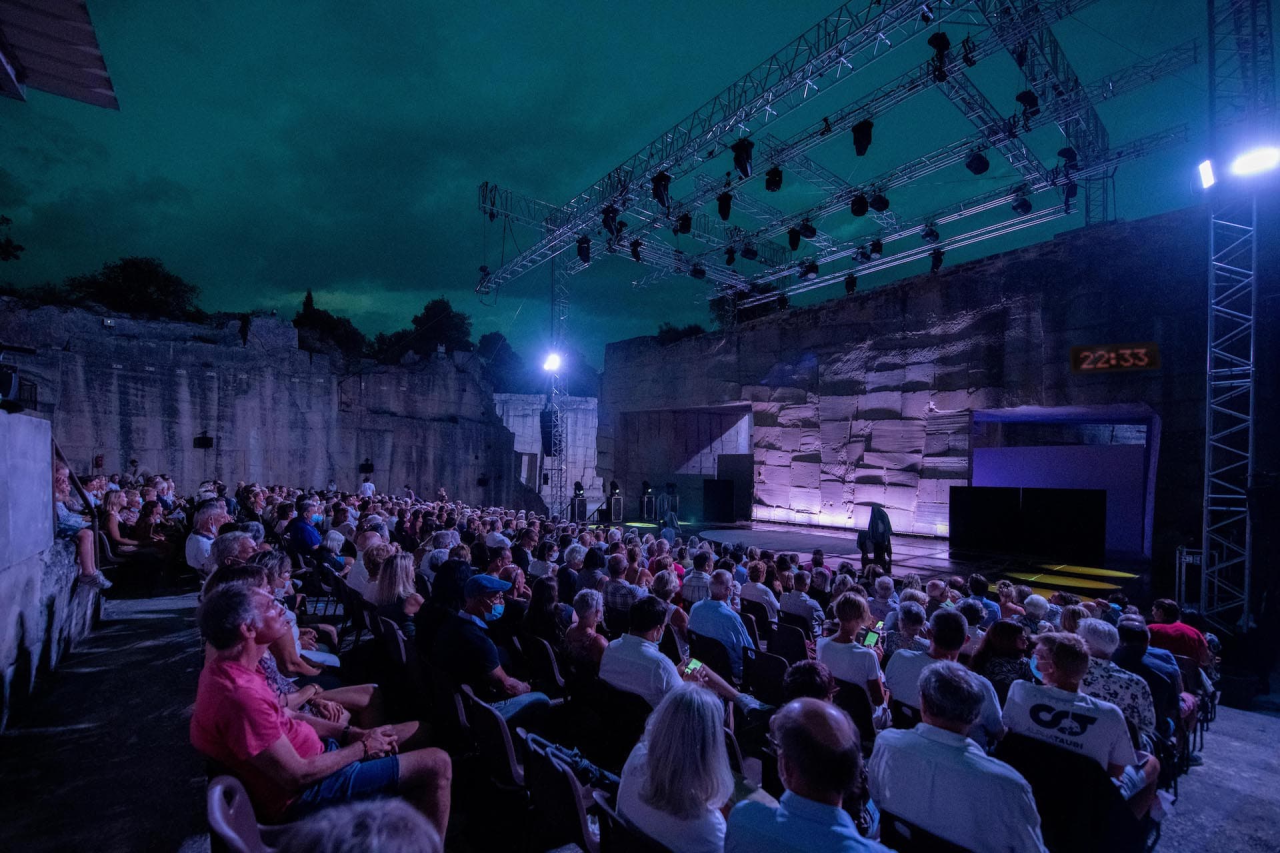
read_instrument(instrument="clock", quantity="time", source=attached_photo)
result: 22:33
